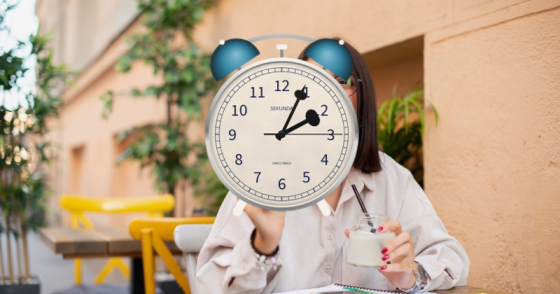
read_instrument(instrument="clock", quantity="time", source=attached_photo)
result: 2:04:15
